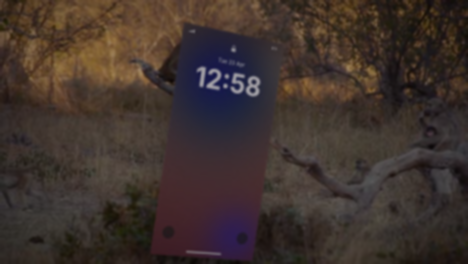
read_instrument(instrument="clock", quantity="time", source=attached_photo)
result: 12:58
